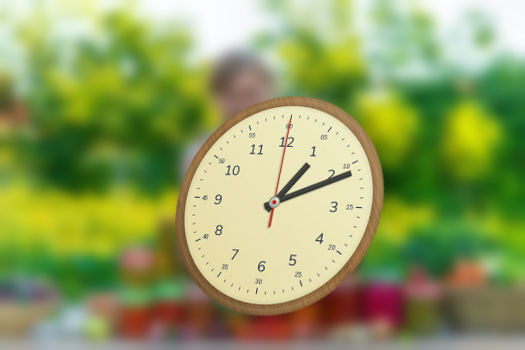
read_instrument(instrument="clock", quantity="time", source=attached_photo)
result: 1:11:00
